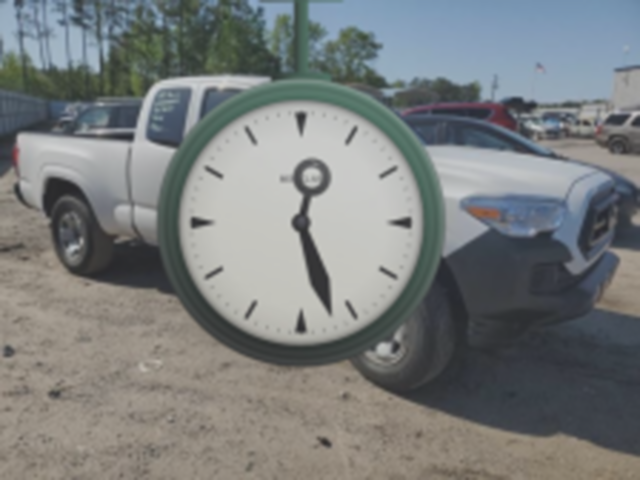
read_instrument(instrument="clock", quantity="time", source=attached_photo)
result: 12:27
